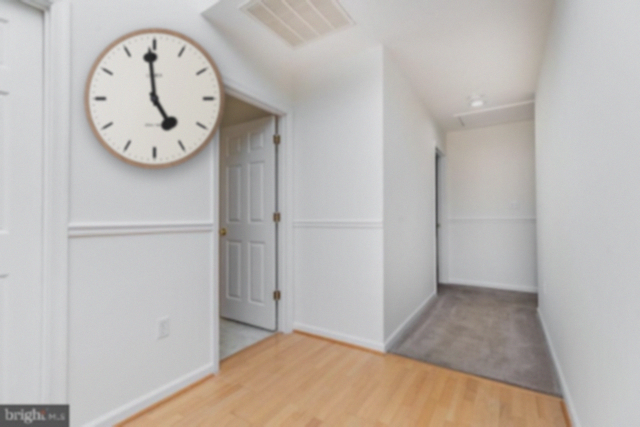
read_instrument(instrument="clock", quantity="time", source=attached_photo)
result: 4:59
